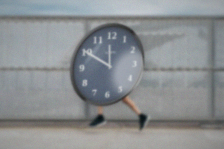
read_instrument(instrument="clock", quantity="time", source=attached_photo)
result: 11:50
